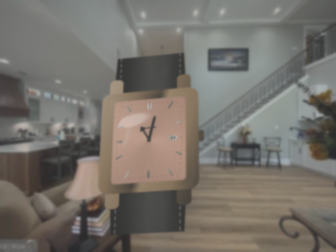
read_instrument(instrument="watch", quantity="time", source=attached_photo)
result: 11:02
